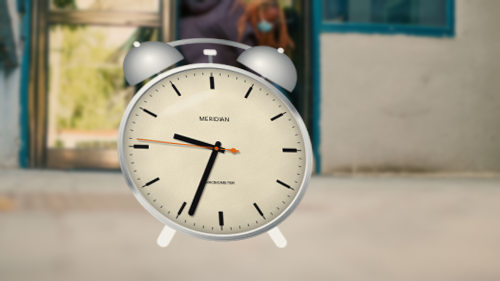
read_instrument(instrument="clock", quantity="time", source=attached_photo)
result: 9:33:46
